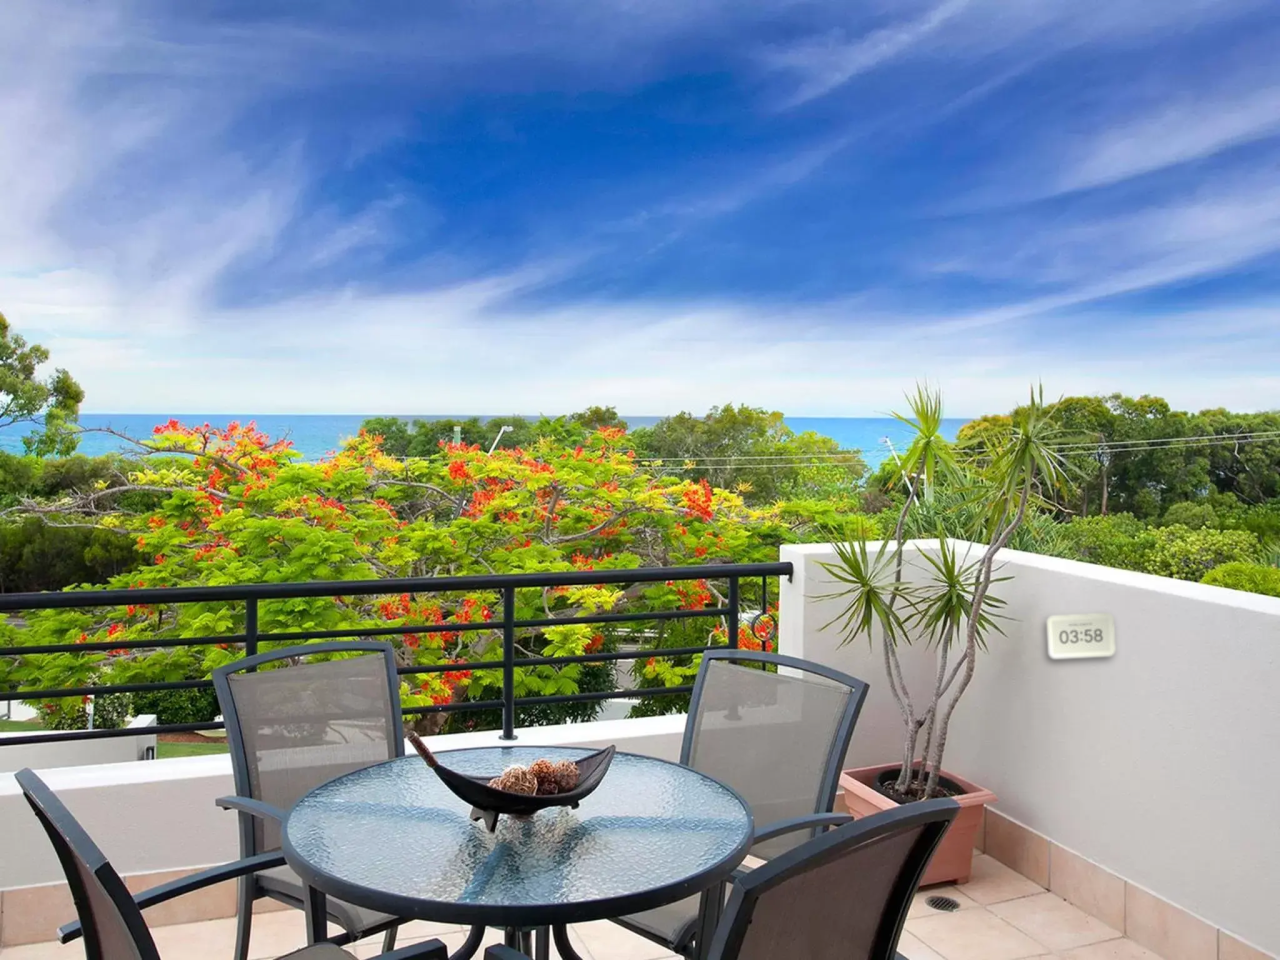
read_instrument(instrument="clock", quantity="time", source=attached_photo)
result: 3:58
